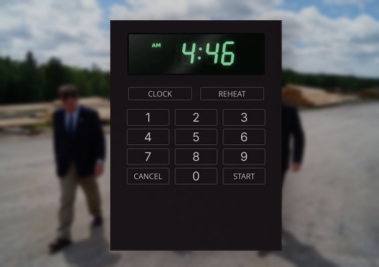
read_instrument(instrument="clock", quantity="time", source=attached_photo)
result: 4:46
